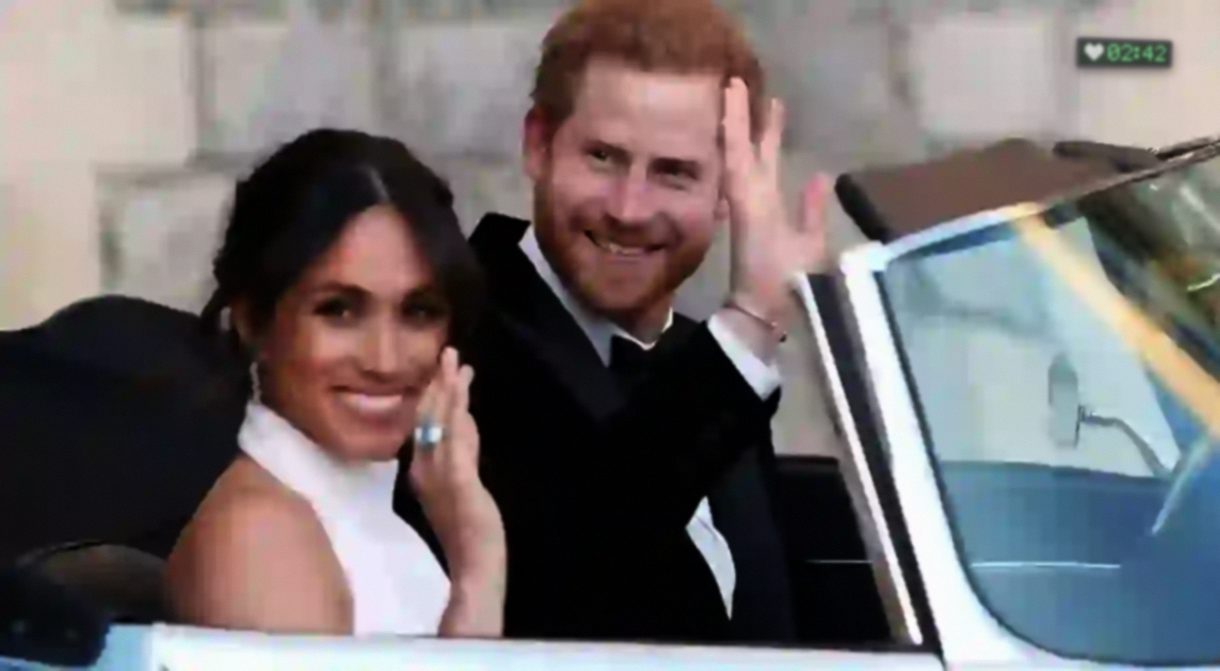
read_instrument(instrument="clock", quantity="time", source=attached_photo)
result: 2:42
